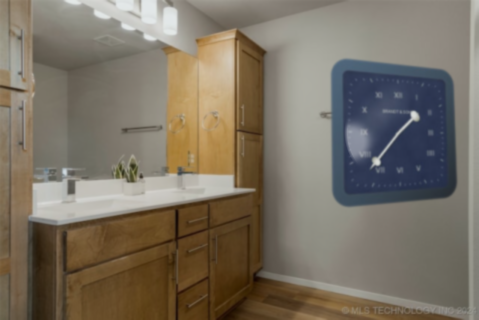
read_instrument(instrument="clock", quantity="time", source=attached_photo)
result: 1:37
